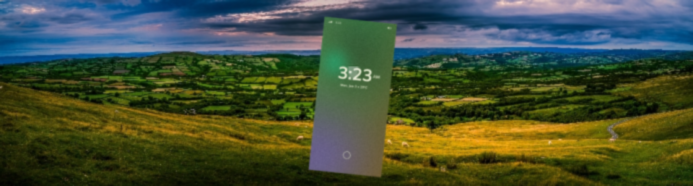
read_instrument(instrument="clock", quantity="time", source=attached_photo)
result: 3:23
